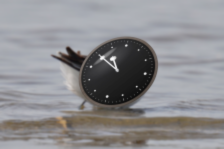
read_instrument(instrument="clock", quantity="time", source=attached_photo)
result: 10:50
